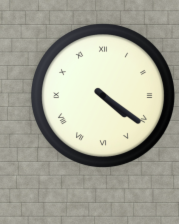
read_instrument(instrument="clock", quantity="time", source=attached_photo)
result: 4:21
